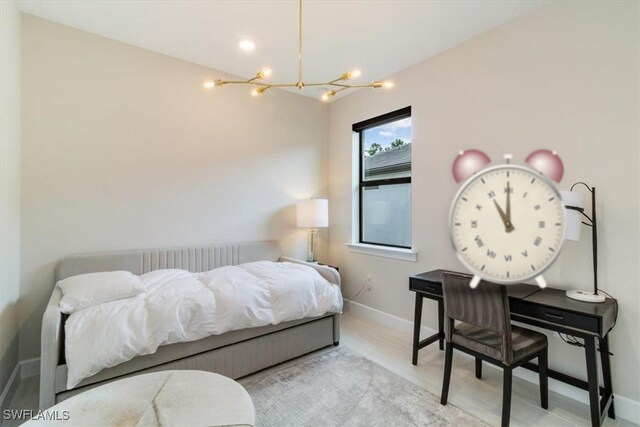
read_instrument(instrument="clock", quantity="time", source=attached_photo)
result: 11:00
